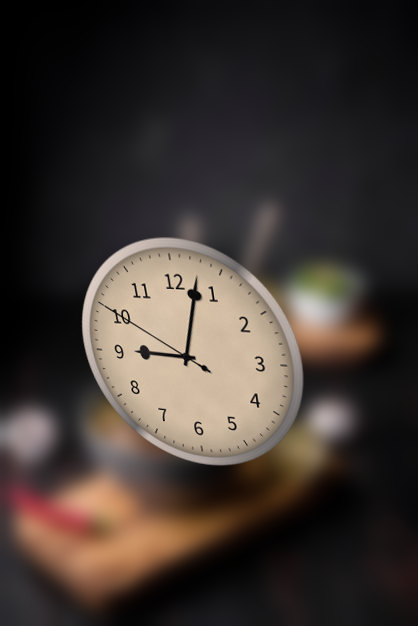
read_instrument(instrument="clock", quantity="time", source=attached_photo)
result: 9:02:50
